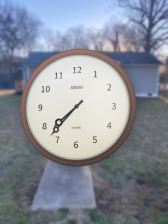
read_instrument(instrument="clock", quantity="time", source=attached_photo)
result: 7:37
